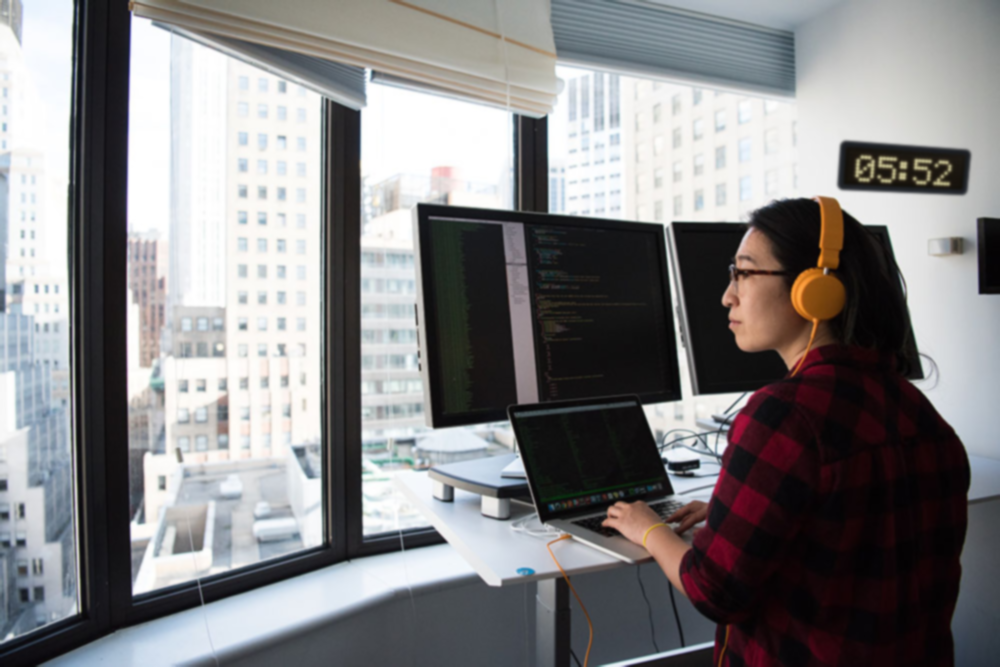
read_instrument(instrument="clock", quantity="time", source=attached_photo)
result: 5:52
